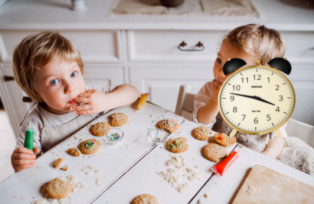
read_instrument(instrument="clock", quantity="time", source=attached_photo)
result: 3:47
